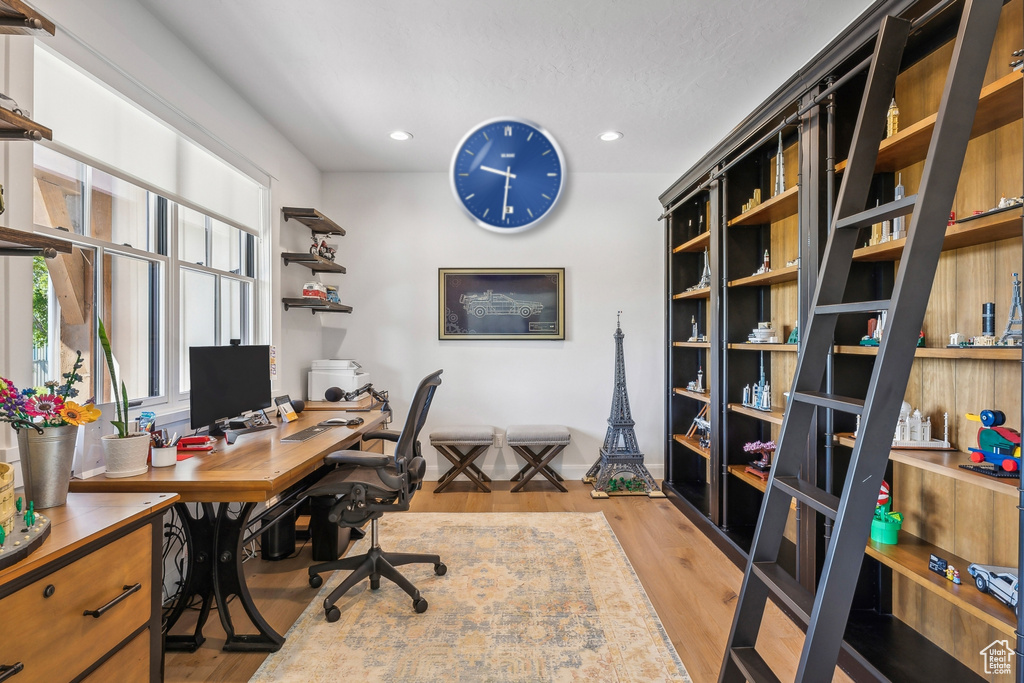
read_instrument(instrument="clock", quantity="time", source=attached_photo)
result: 9:31
